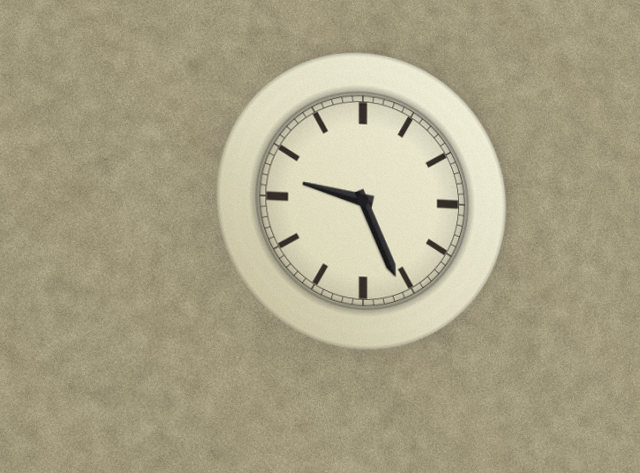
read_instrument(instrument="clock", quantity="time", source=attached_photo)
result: 9:26
